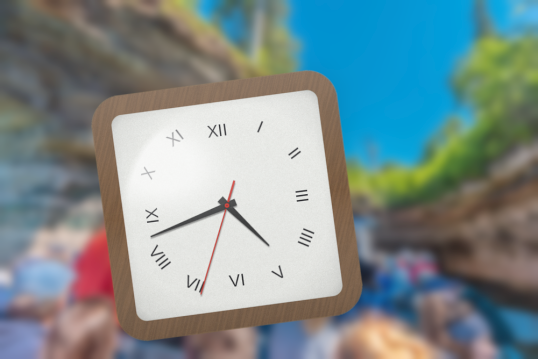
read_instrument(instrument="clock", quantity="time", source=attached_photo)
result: 4:42:34
